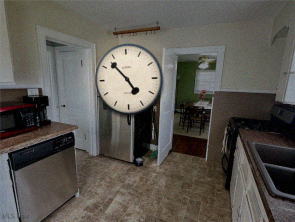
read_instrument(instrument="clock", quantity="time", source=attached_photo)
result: 4:53
